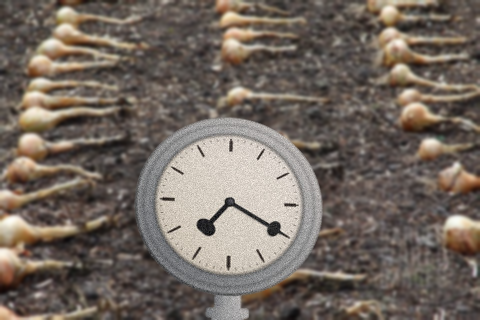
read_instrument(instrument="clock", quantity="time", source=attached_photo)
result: 7:20
